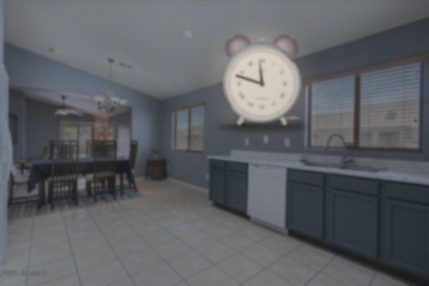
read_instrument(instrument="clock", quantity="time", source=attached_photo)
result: 11:48
